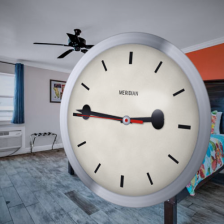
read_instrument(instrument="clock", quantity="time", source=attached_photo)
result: 2:45:45
